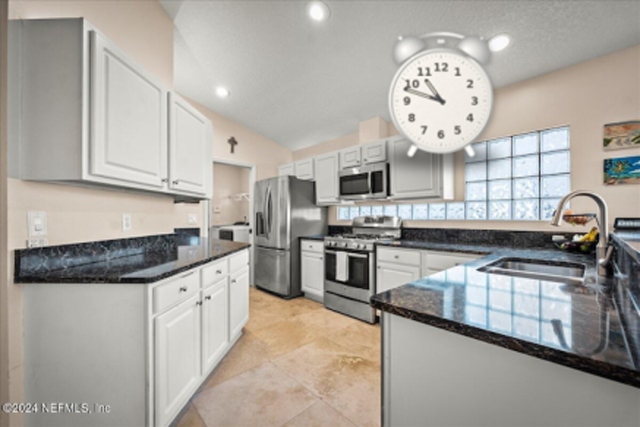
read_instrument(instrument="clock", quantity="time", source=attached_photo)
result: 10:48
